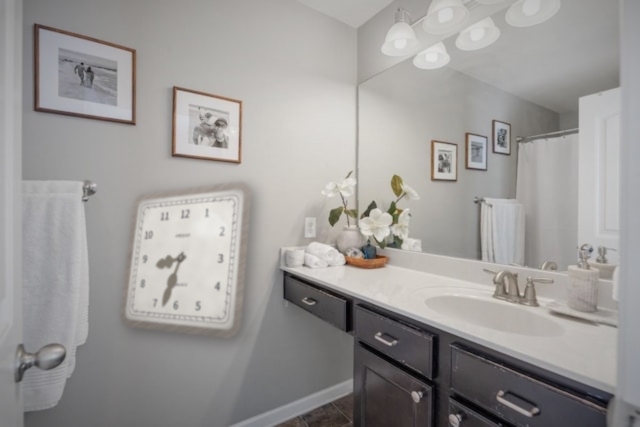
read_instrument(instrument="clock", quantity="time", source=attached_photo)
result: 8:33
